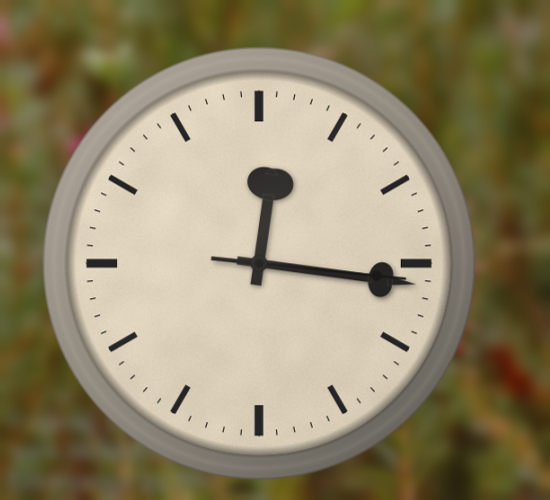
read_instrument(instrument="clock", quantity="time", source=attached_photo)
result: 12:16:16
